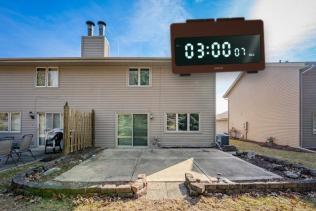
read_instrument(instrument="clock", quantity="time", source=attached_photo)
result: 3:00:07
